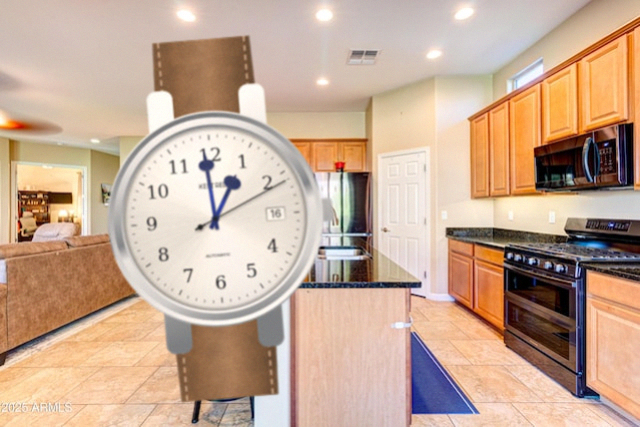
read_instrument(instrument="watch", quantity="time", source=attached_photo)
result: 12:59:11
